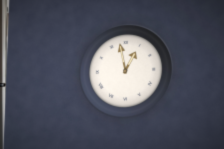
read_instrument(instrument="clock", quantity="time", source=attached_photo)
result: 12:58
